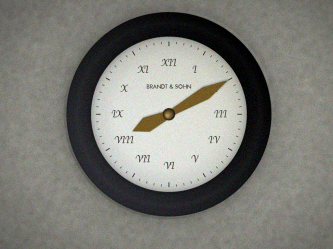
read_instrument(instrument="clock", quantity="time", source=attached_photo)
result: 8:10
